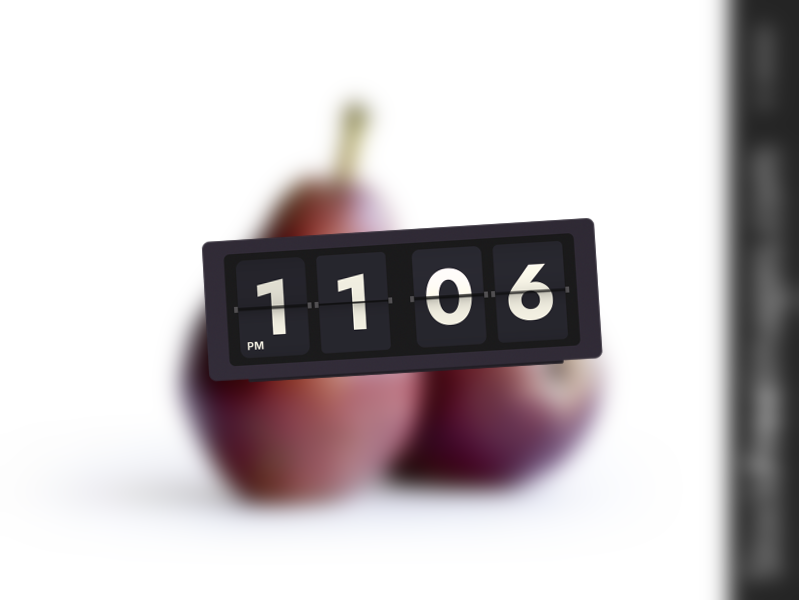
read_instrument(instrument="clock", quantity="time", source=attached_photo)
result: 11:06
